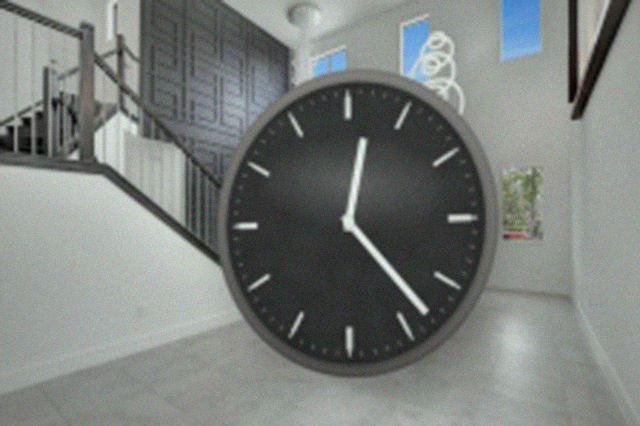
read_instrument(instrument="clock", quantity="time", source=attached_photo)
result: 12:23
